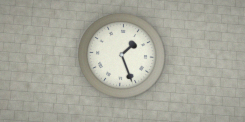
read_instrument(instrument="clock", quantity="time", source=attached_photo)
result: 1:26
